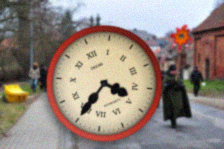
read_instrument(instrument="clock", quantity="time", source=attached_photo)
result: 4:40
